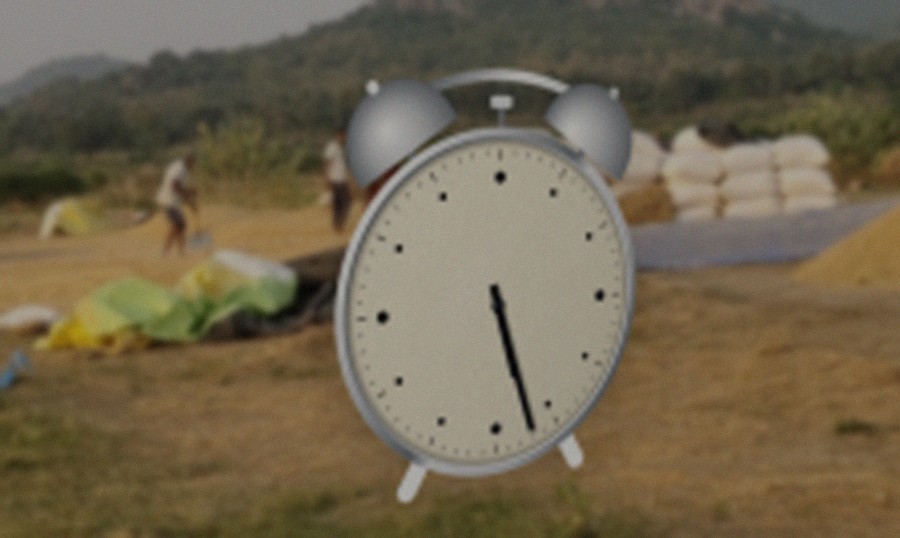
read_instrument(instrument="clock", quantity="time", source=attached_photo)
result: 5:27
